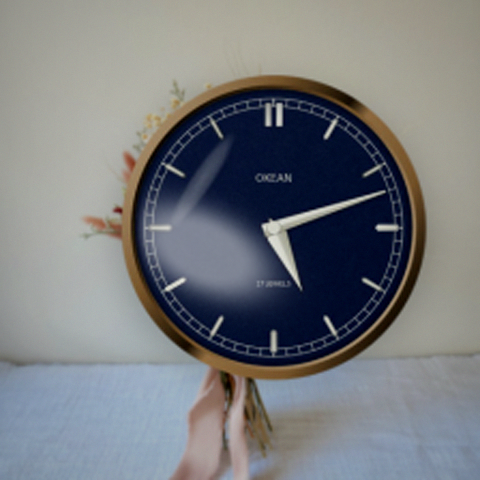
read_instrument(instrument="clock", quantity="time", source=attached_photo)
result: 5:12
